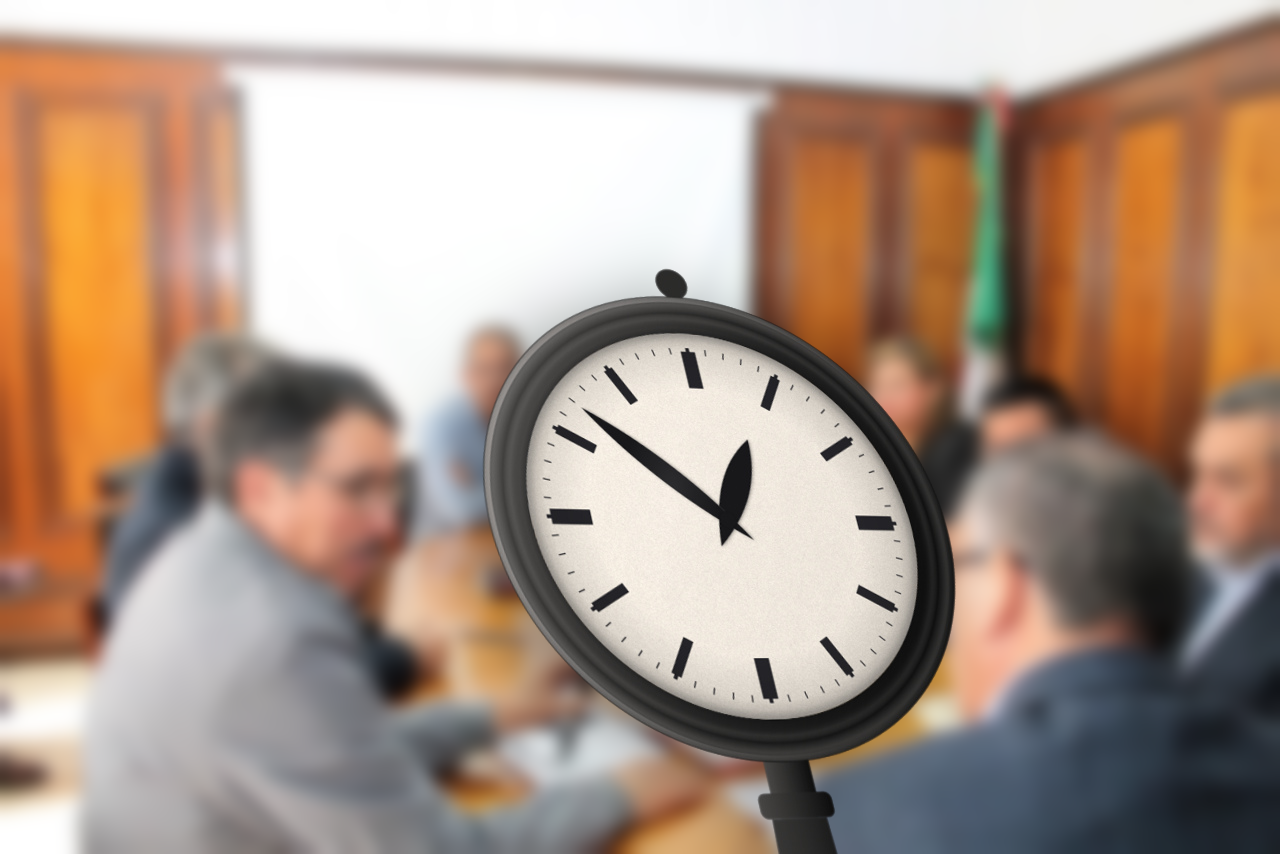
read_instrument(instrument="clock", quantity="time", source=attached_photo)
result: 12:52
